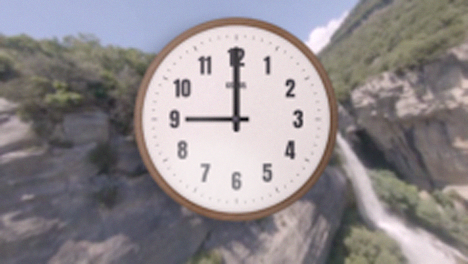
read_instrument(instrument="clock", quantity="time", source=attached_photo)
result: 9:00
